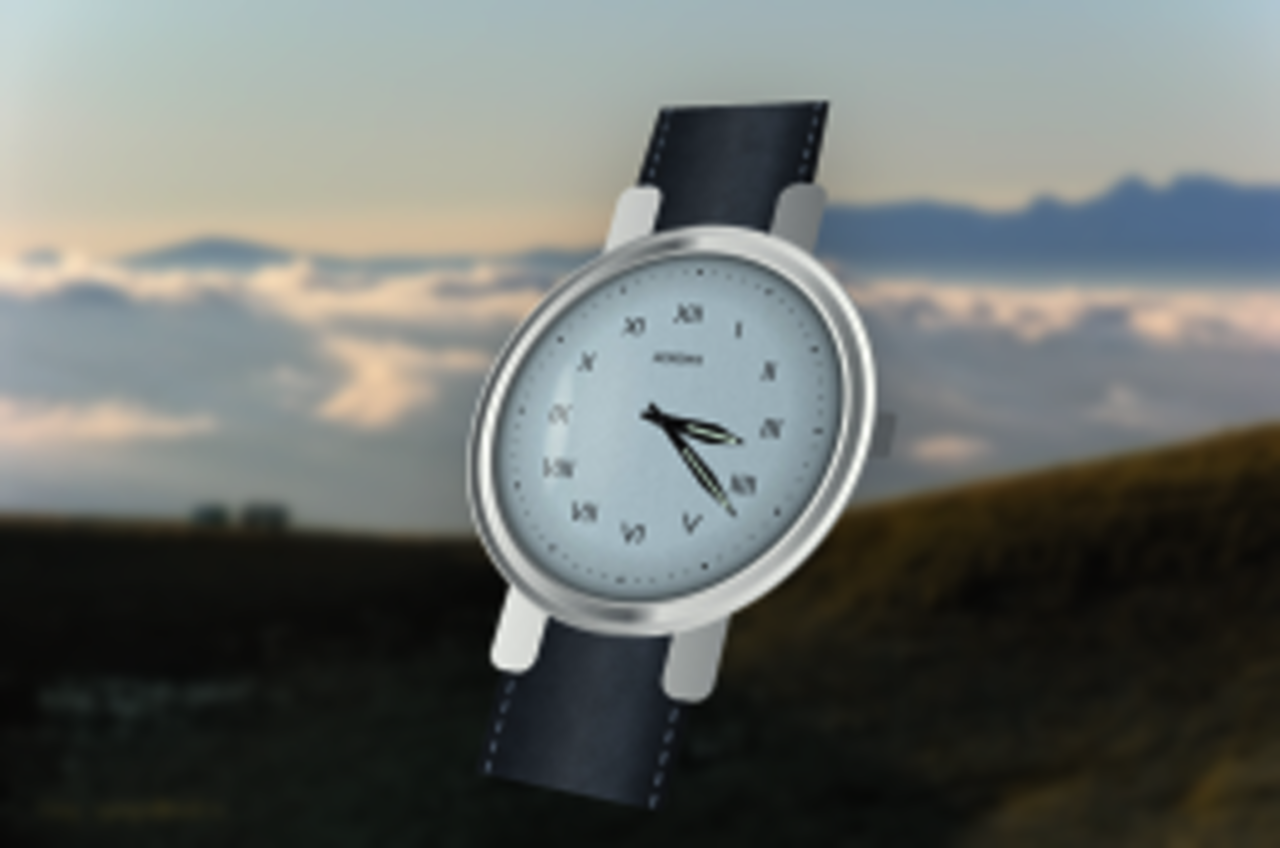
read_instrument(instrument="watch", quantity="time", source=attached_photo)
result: 3:22
